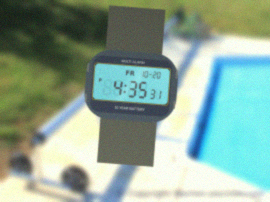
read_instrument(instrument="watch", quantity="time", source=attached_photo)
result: 4:35:31
